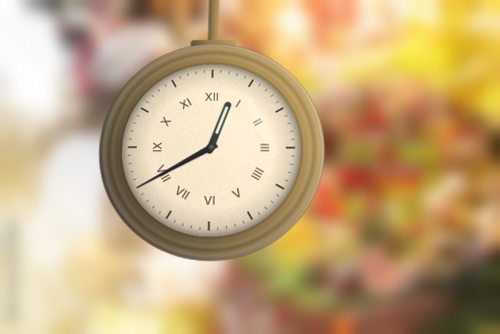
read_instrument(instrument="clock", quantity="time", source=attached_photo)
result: 12:40
